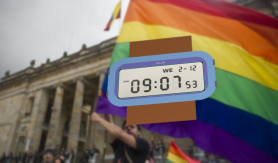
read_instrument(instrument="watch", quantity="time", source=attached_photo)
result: 9:07:53
